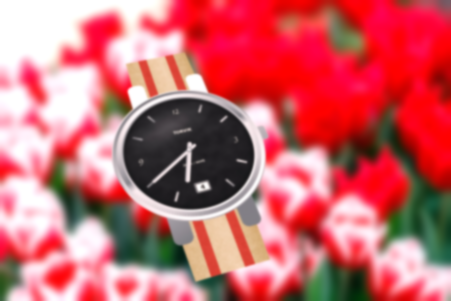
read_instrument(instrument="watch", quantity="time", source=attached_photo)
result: 6:40
